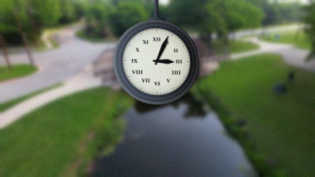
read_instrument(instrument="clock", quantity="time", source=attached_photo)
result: 3:04
